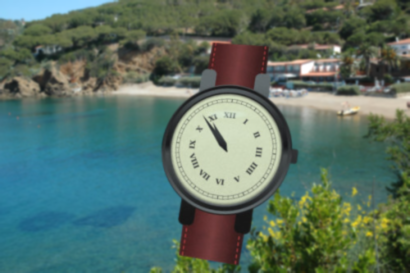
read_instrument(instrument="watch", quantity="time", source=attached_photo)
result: 10:53
